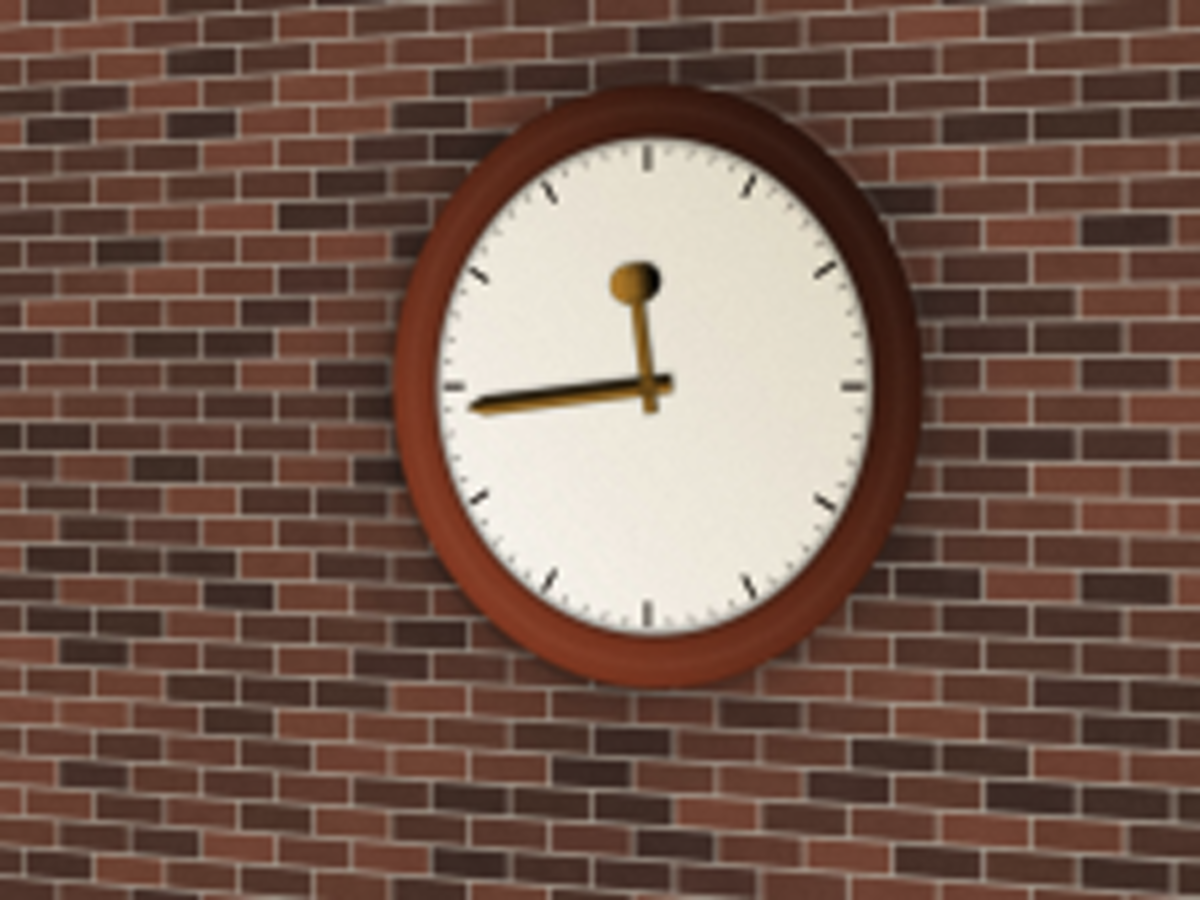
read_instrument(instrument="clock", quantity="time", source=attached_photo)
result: 11:44
